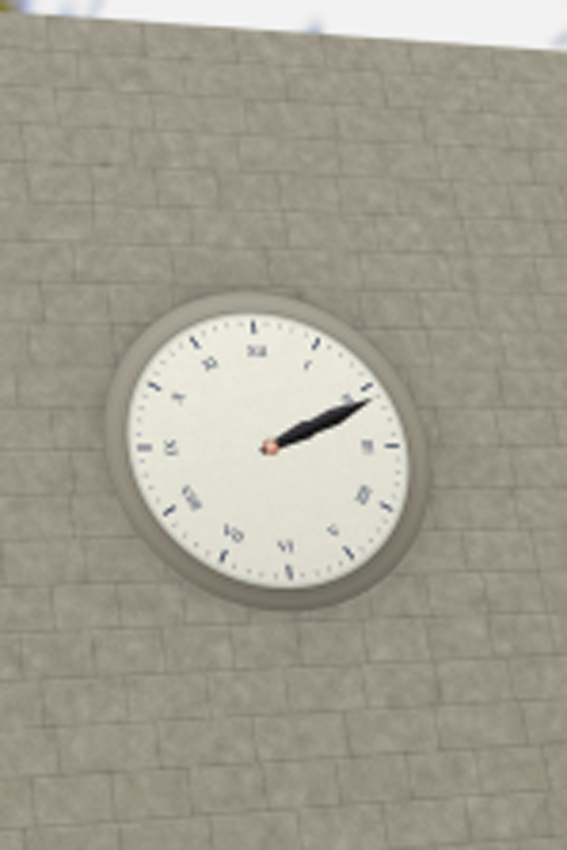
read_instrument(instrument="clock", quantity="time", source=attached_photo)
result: 2:11
